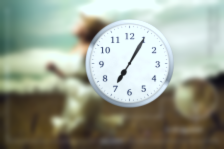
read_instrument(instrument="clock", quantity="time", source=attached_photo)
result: 7:05
